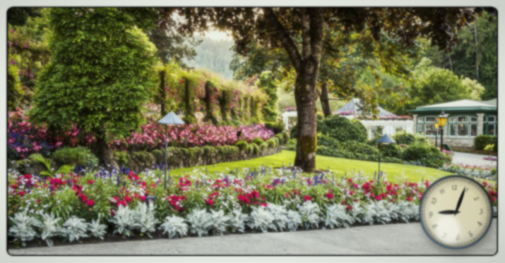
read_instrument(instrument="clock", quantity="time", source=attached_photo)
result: 9:04
